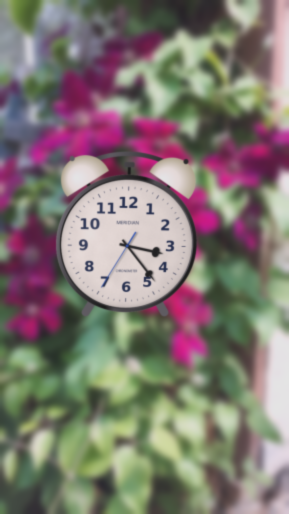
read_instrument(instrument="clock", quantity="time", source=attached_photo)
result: 3:23:35
